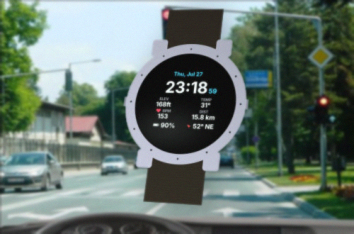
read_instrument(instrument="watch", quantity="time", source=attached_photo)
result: 23:18
